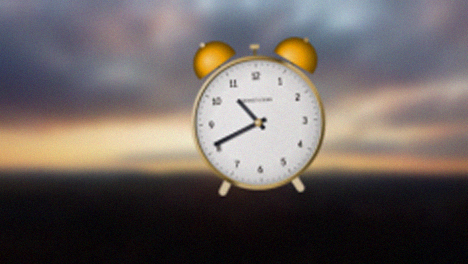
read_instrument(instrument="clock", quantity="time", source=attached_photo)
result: 10:41
